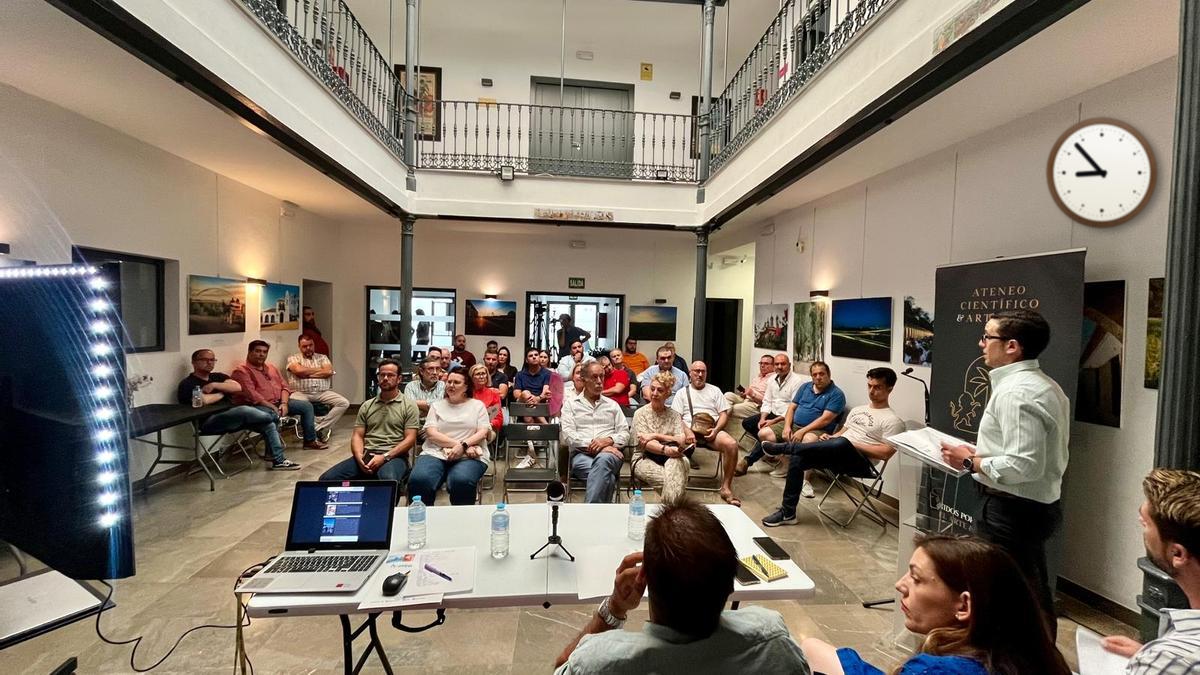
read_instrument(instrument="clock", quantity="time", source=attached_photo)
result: 8:53
